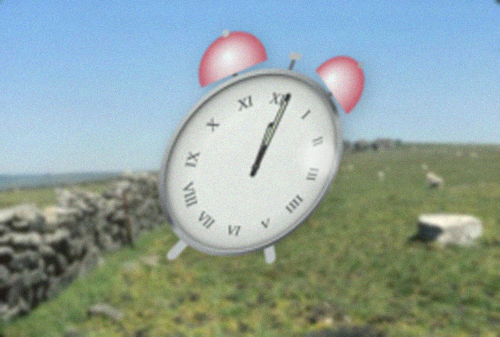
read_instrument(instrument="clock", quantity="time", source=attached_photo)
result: 12:01
